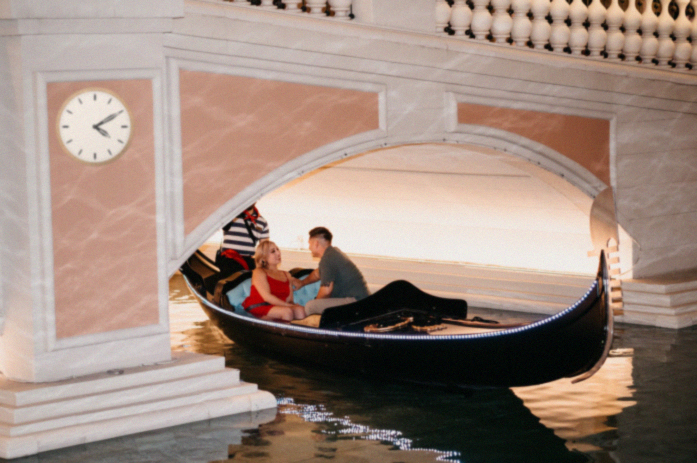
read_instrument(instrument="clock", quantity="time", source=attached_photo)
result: 4:10
